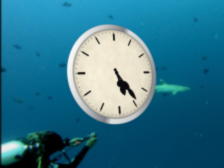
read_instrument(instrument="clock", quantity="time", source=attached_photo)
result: 5:24
